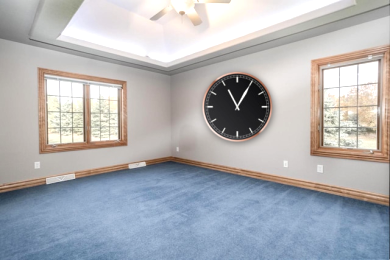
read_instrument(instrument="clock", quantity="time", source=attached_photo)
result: 11:05
